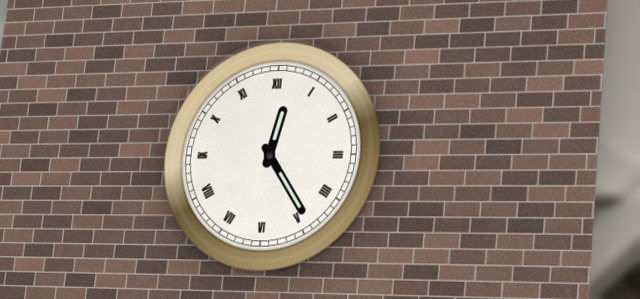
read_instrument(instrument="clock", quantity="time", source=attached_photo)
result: 12:24
